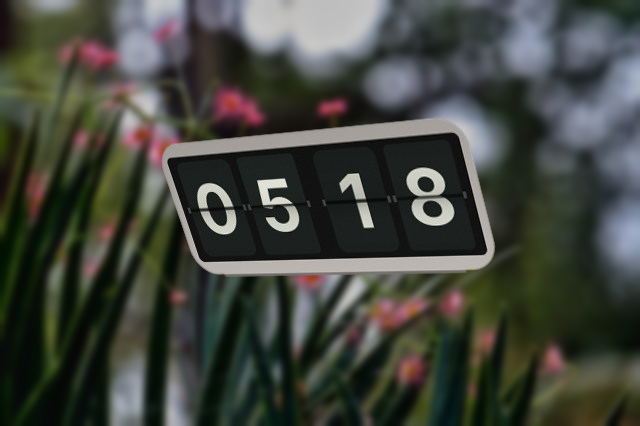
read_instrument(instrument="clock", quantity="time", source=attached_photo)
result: 5:18
